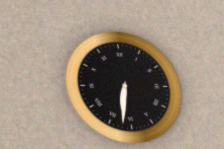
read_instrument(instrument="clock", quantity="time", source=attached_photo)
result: 6:32
